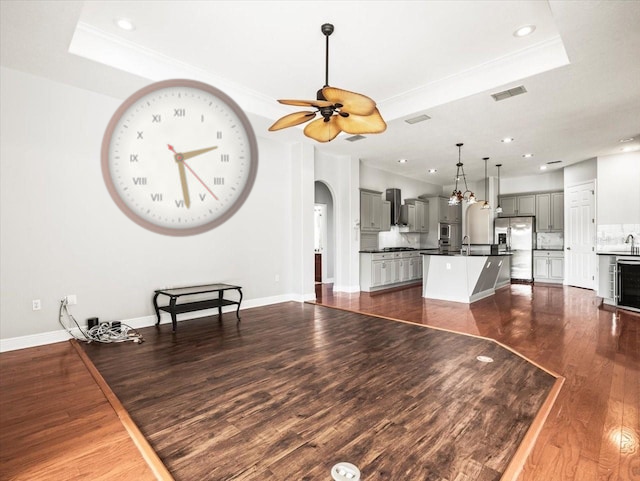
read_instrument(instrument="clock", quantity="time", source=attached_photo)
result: 2:28:23
